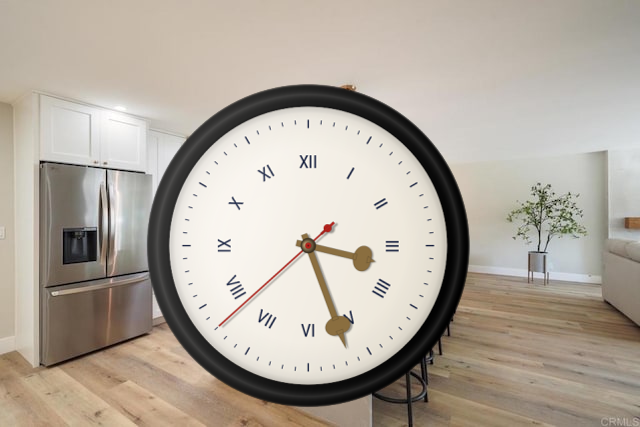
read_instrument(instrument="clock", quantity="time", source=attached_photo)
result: 3:26:38
